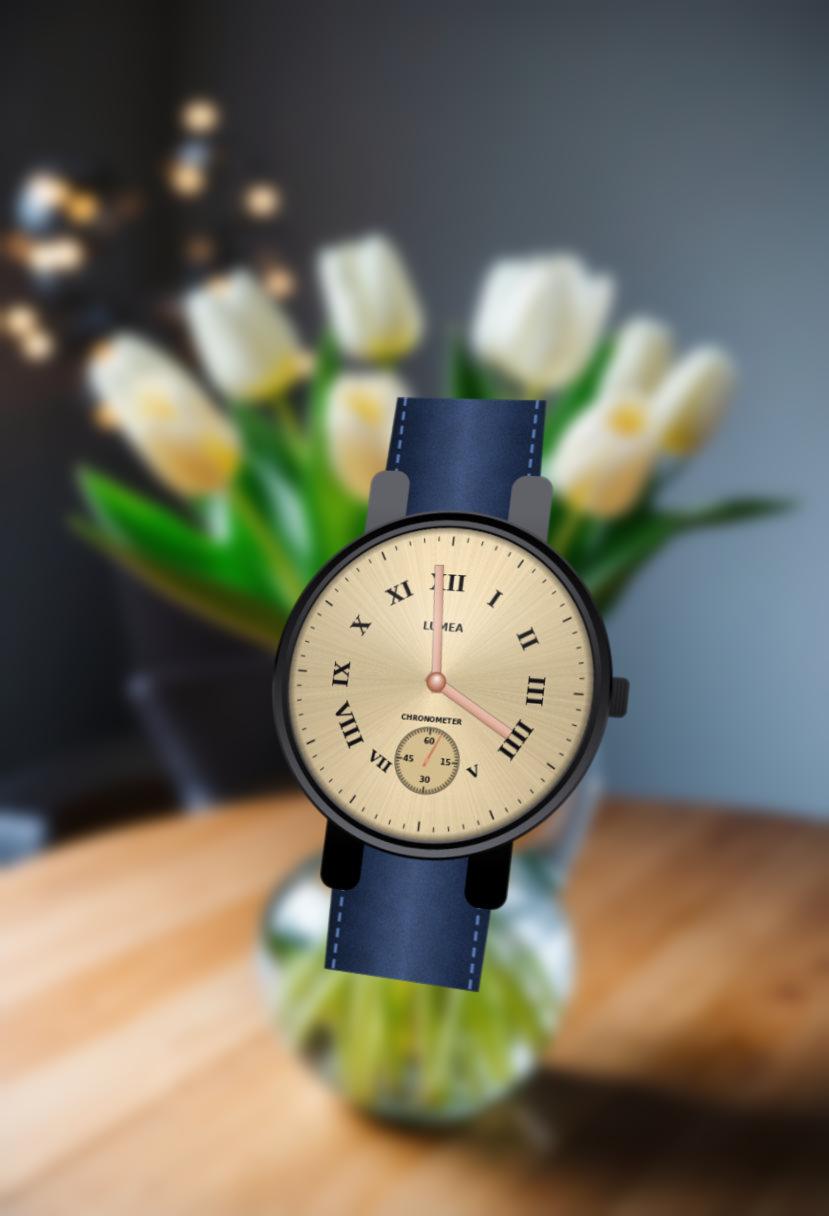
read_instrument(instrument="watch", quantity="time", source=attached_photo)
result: 3:59:04
